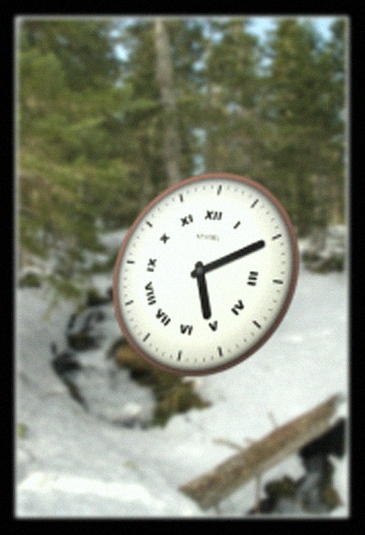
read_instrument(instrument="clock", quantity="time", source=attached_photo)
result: 5:10
